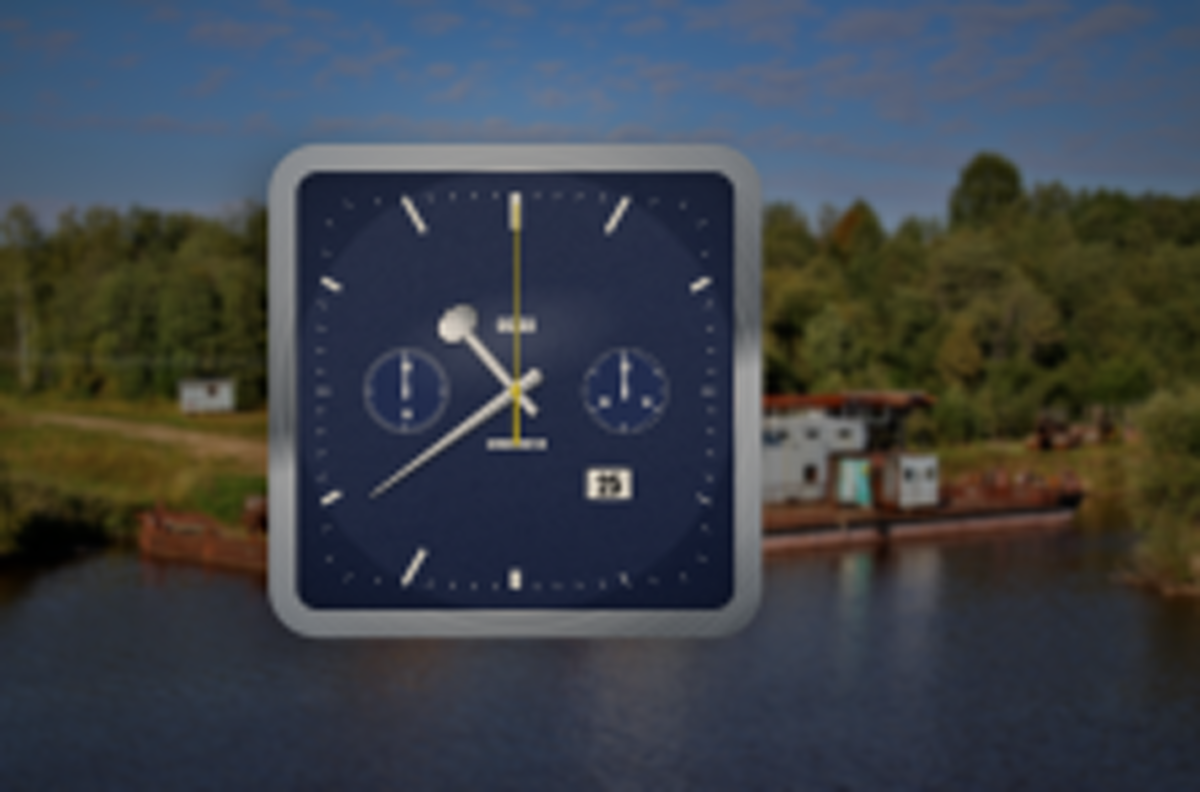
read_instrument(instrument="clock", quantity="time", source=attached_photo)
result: 10:39
